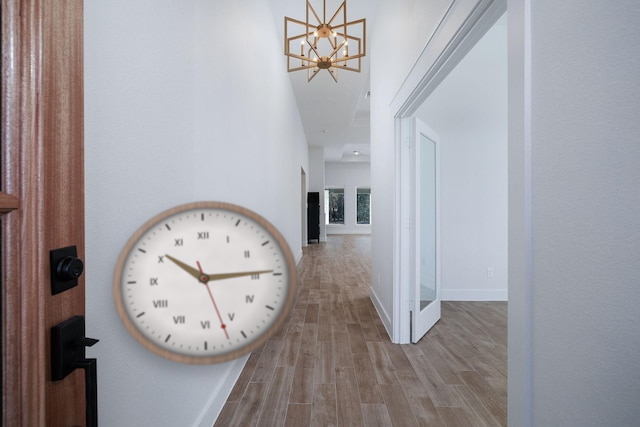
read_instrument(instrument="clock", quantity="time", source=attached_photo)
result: 10:14:27
